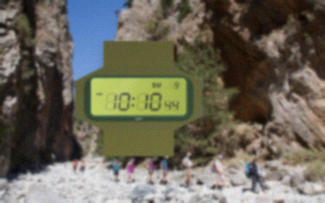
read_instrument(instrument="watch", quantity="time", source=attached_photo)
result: 10:10
